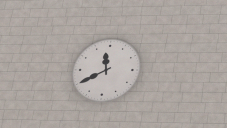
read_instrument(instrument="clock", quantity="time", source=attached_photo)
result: 11:40
